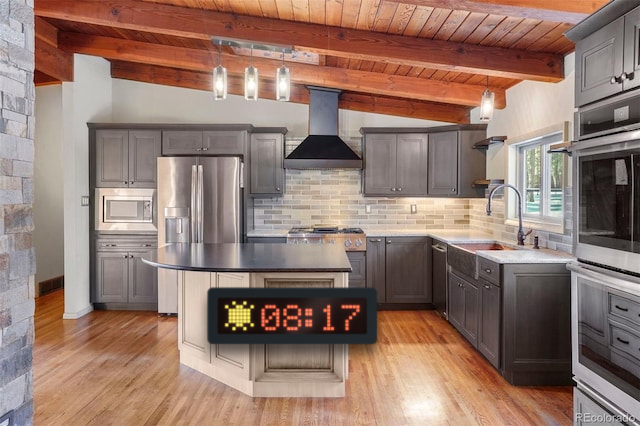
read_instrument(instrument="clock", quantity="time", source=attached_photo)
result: 8:17
